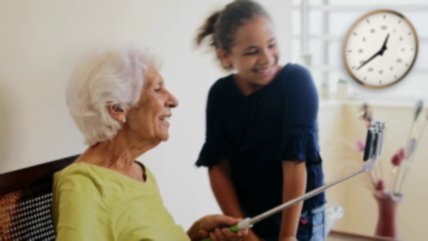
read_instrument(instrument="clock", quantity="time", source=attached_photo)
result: 12:39
